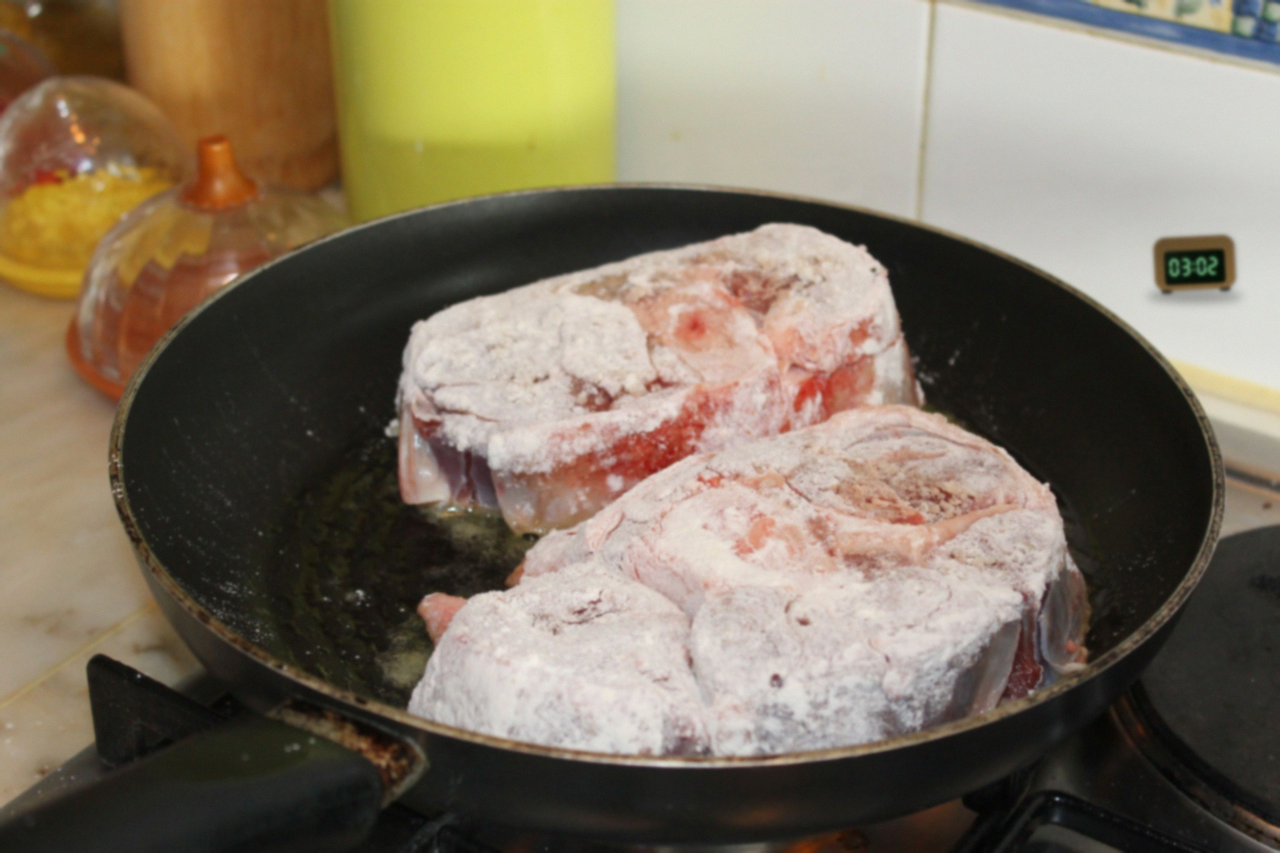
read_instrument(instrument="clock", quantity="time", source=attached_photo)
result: 3:02
